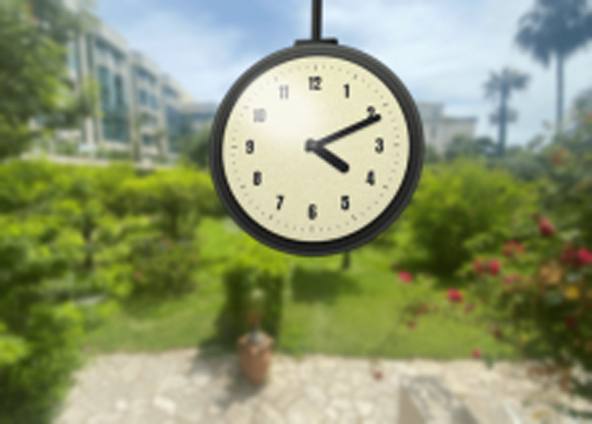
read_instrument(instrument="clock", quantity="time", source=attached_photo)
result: 4:11
